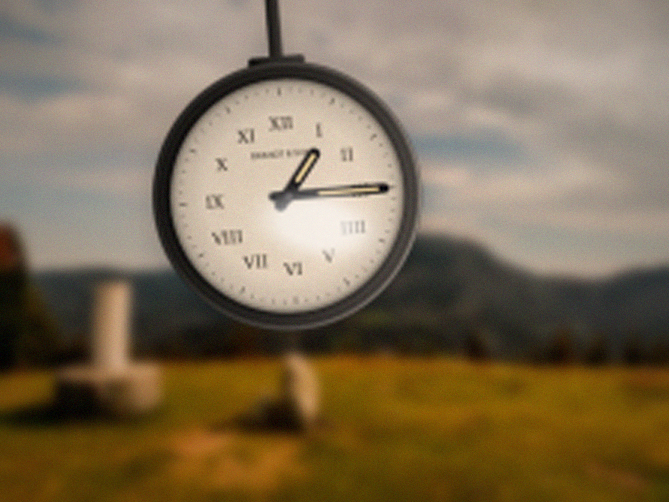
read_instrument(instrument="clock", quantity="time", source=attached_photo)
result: 1:15
